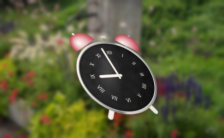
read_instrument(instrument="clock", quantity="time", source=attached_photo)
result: 8:58
